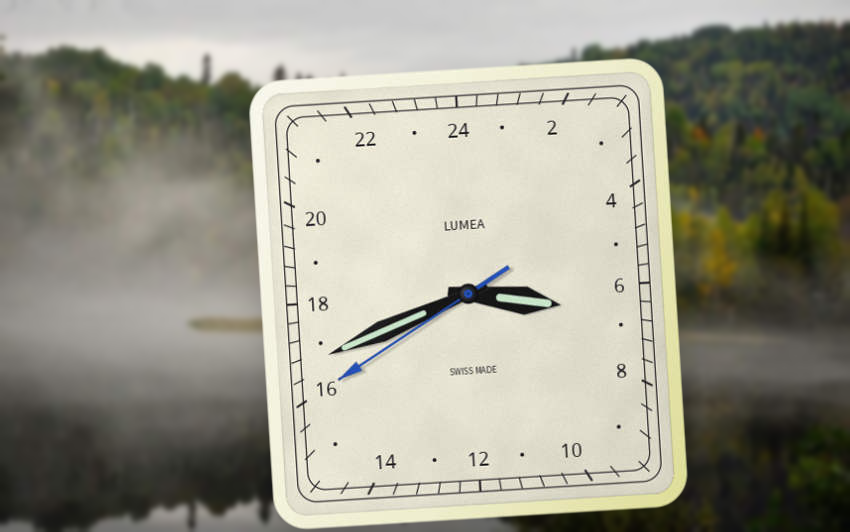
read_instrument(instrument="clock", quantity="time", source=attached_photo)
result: 6:41:40
